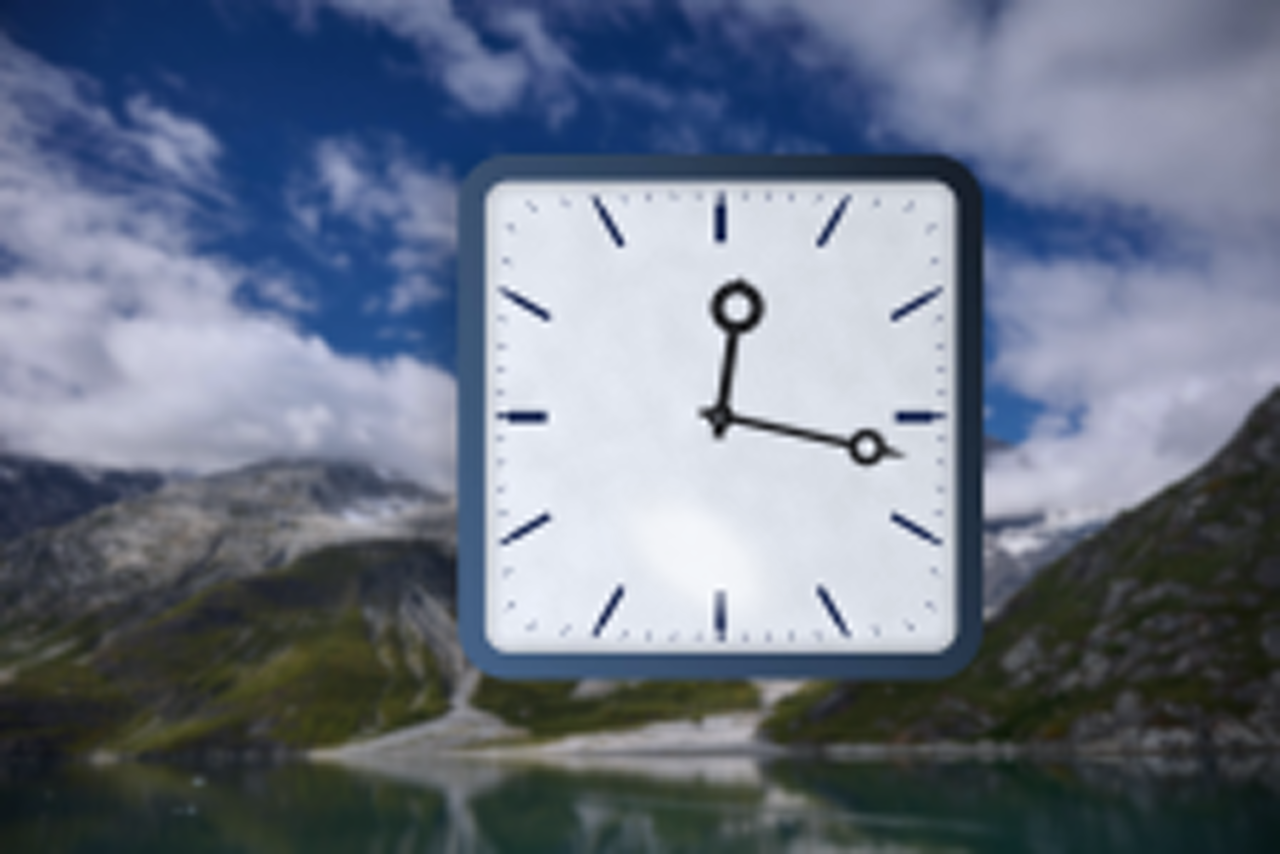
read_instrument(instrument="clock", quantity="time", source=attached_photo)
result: 12:17
